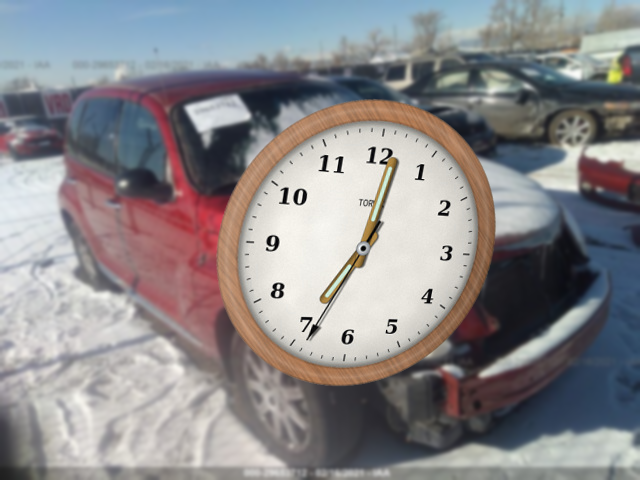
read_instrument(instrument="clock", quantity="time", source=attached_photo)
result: 7:01:34
